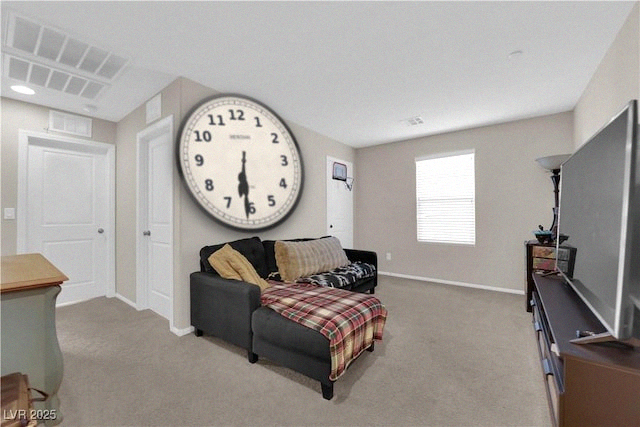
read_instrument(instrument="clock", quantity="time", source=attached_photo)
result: 6:31
